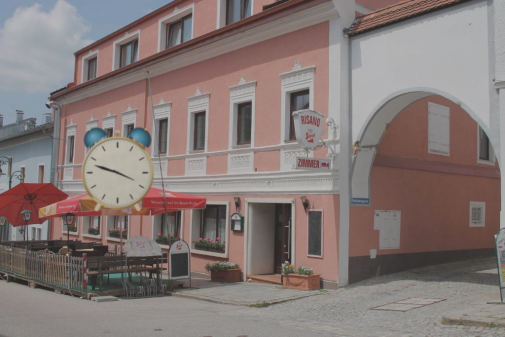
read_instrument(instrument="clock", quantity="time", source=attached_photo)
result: 3:48
